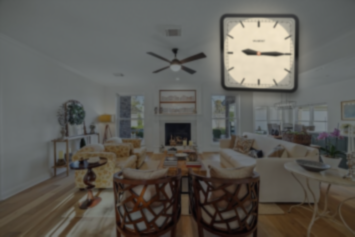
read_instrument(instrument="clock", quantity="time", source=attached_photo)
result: 9:15
